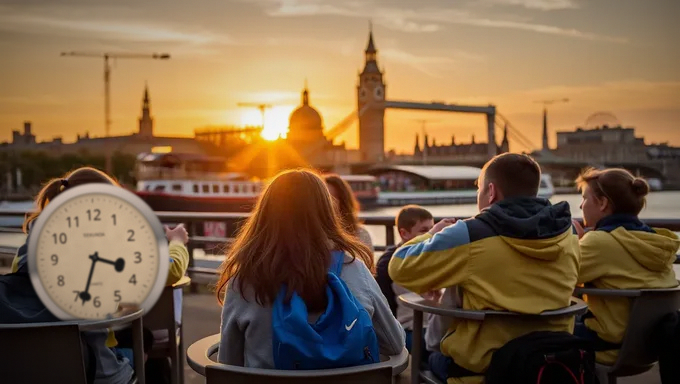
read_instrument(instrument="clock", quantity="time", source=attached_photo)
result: 3:33
